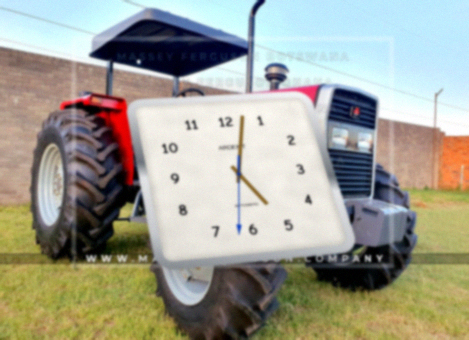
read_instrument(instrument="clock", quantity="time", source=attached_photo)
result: 5:02:32
